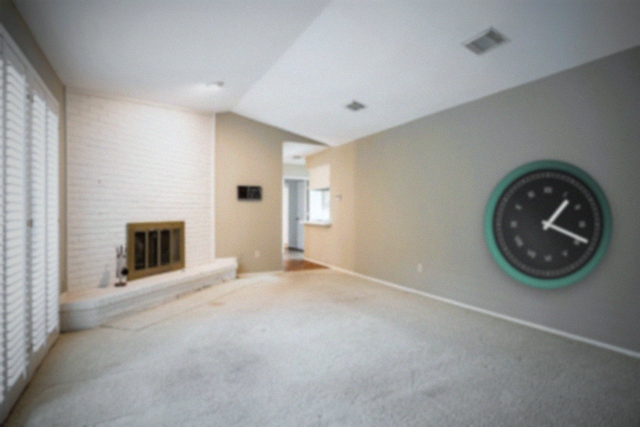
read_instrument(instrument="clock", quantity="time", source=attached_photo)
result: 1:19
